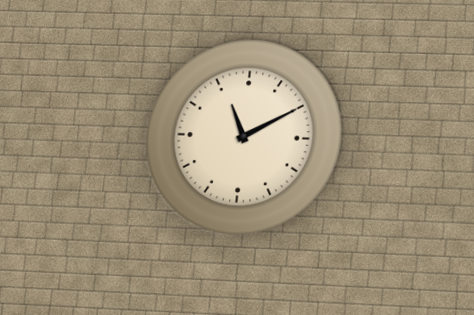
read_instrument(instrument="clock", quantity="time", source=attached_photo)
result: 11:10
